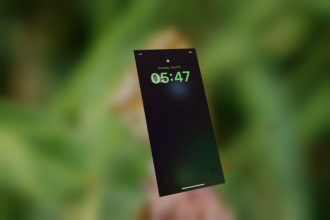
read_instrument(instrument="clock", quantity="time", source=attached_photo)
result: 5:47
